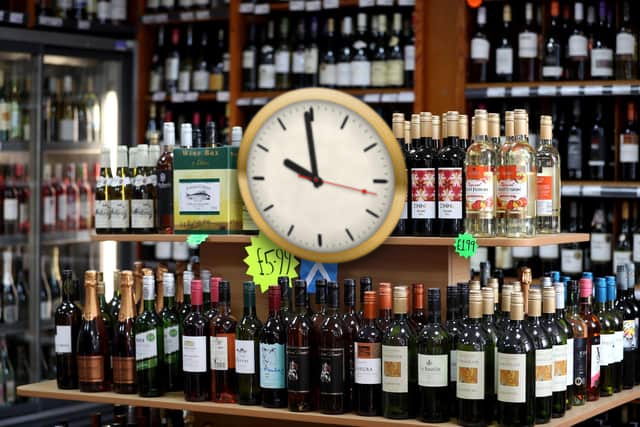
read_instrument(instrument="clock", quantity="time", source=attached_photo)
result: 9:59:17
